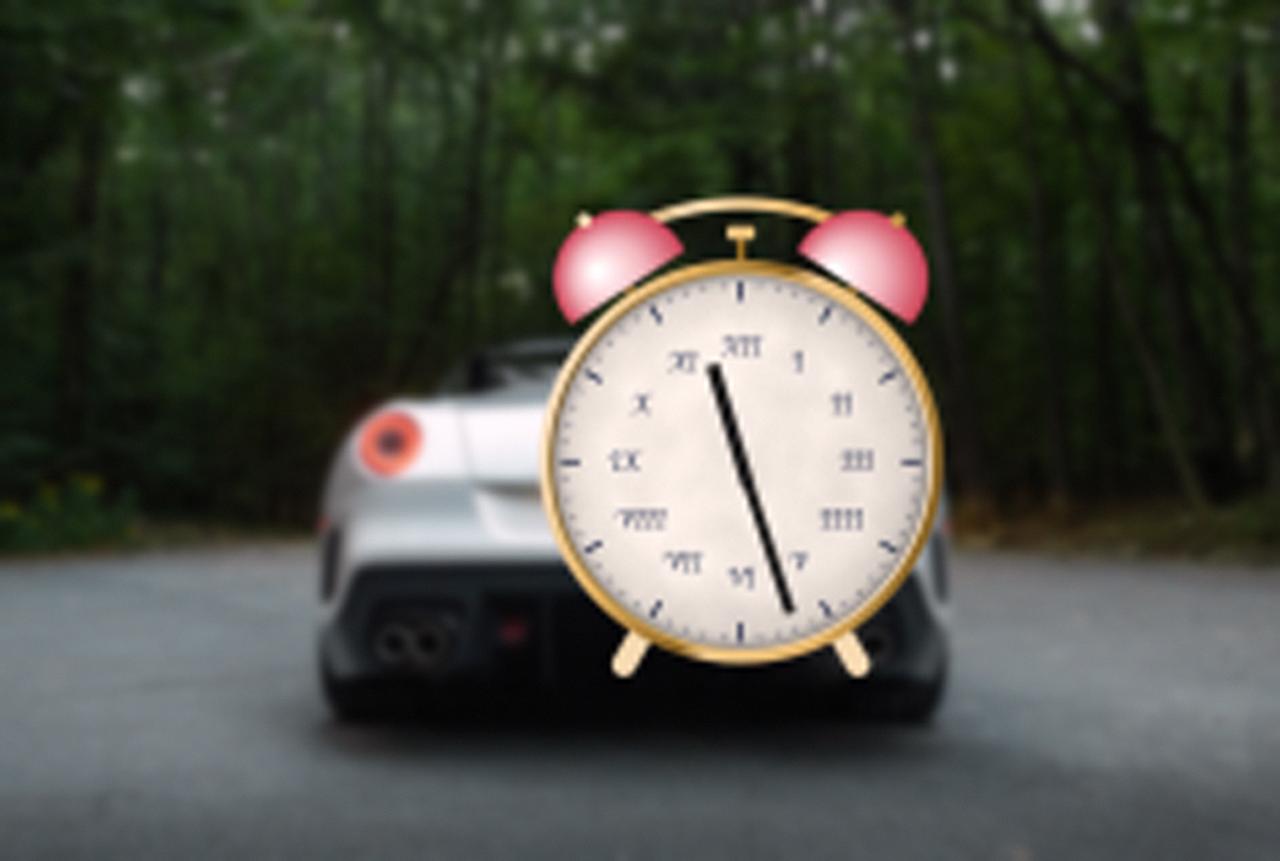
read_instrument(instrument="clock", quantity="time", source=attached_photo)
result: 11:27
